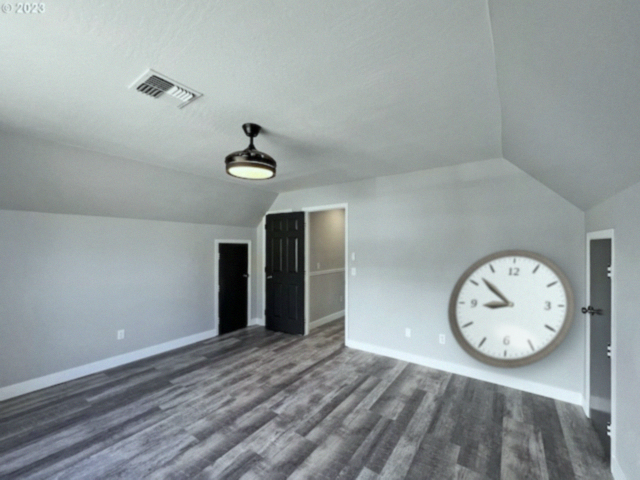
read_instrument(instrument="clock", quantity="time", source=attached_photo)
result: 8:52
